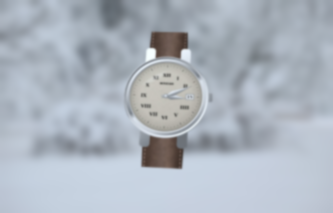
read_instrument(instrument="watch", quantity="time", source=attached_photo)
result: 3:11
